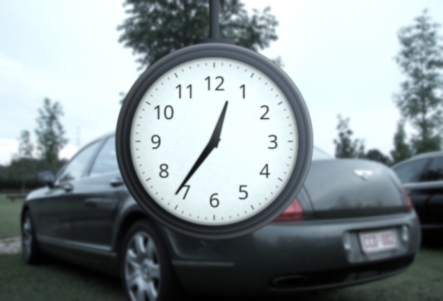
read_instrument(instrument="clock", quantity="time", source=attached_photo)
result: 12:36
